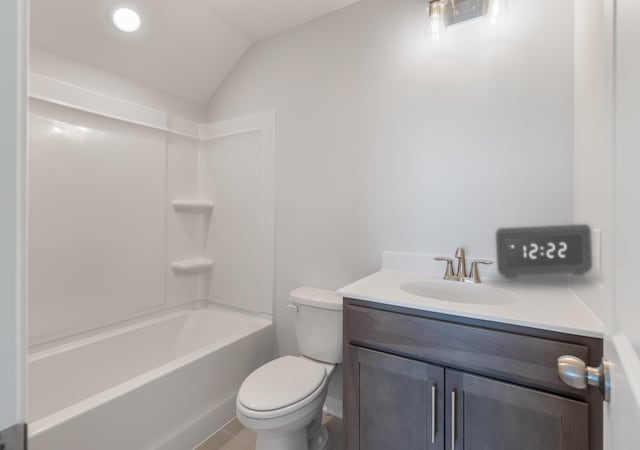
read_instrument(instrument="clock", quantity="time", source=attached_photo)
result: 12:22
